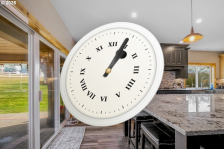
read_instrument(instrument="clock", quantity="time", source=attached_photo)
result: 1:04
